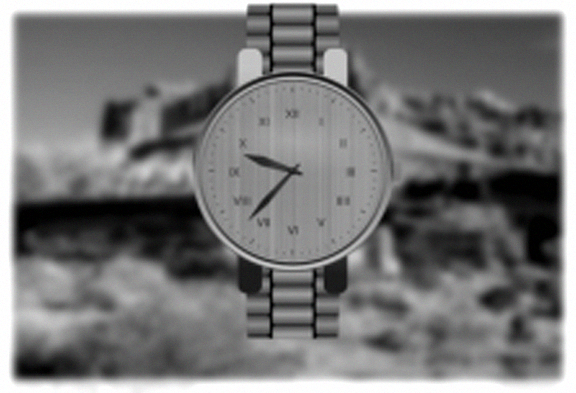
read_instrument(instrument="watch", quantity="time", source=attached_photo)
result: 9:37
